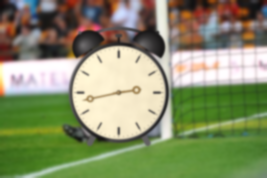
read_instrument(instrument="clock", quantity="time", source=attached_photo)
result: 2:43
